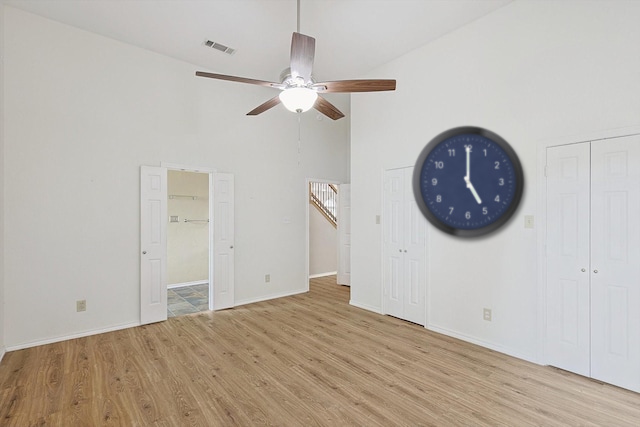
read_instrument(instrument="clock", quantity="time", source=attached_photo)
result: 5:00
